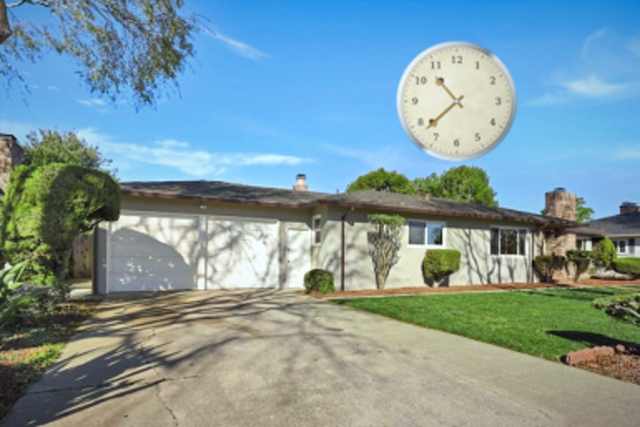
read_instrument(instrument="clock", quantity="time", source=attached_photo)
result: 10:38
